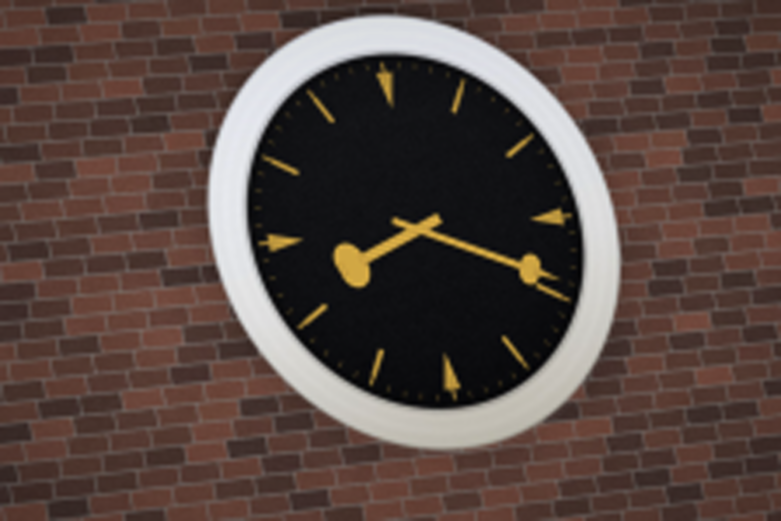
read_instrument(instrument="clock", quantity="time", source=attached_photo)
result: 8:19
